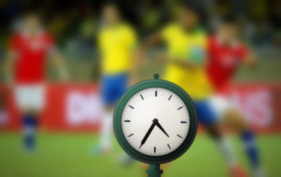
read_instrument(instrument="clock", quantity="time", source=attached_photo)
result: 4:35
